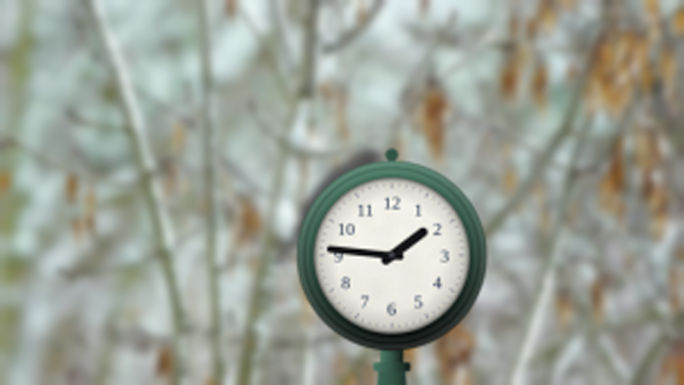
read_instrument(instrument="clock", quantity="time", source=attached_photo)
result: 1:46
